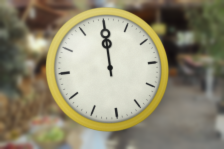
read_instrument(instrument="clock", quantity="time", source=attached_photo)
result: 12:00
